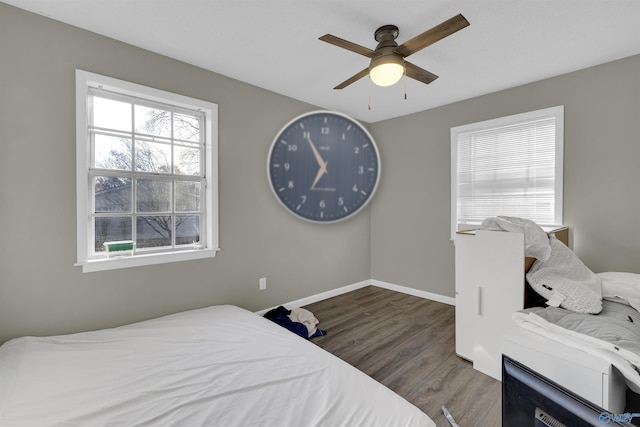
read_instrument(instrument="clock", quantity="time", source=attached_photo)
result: 6:55
